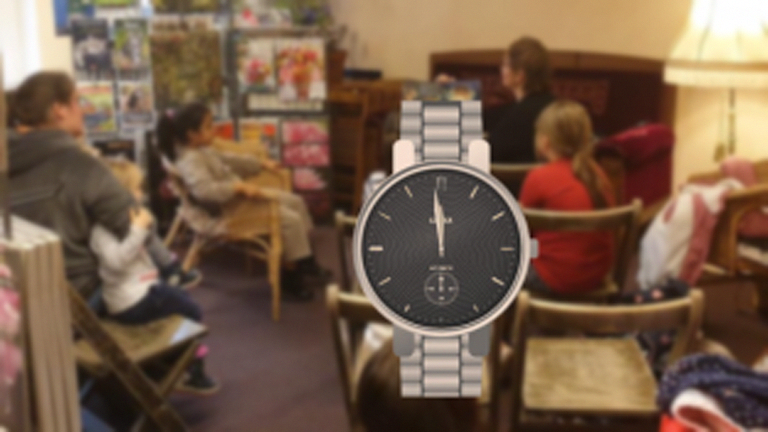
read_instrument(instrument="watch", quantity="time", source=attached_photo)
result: 11:59
